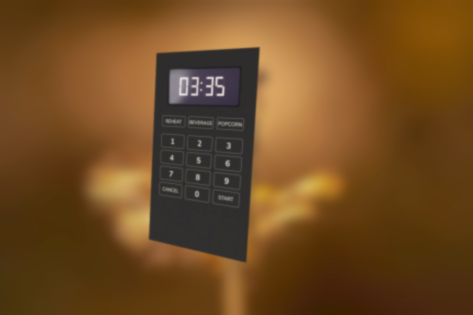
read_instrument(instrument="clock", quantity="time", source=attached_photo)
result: 3:35
